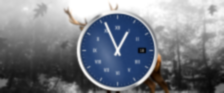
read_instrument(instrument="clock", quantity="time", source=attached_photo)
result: 12:56
